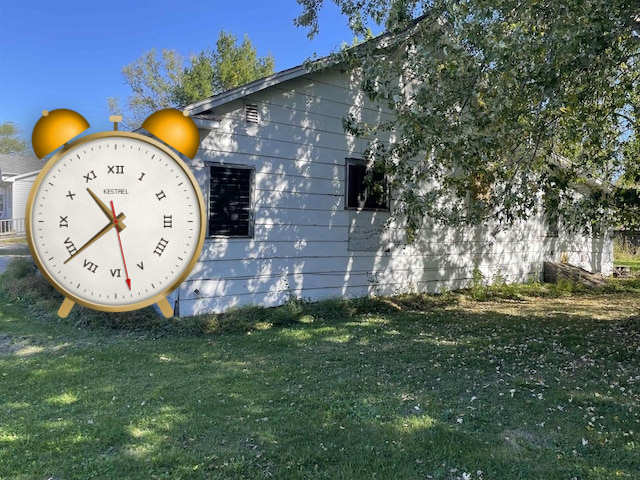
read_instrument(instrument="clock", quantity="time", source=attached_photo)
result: 10:38:28
